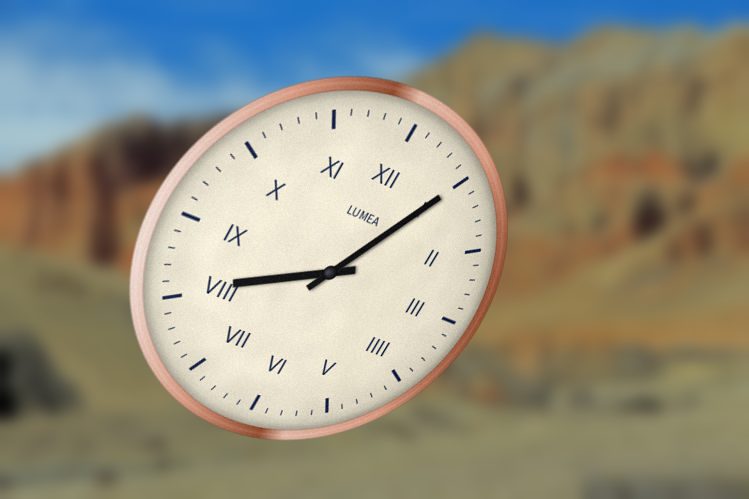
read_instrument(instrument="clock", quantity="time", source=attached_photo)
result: 8:05
